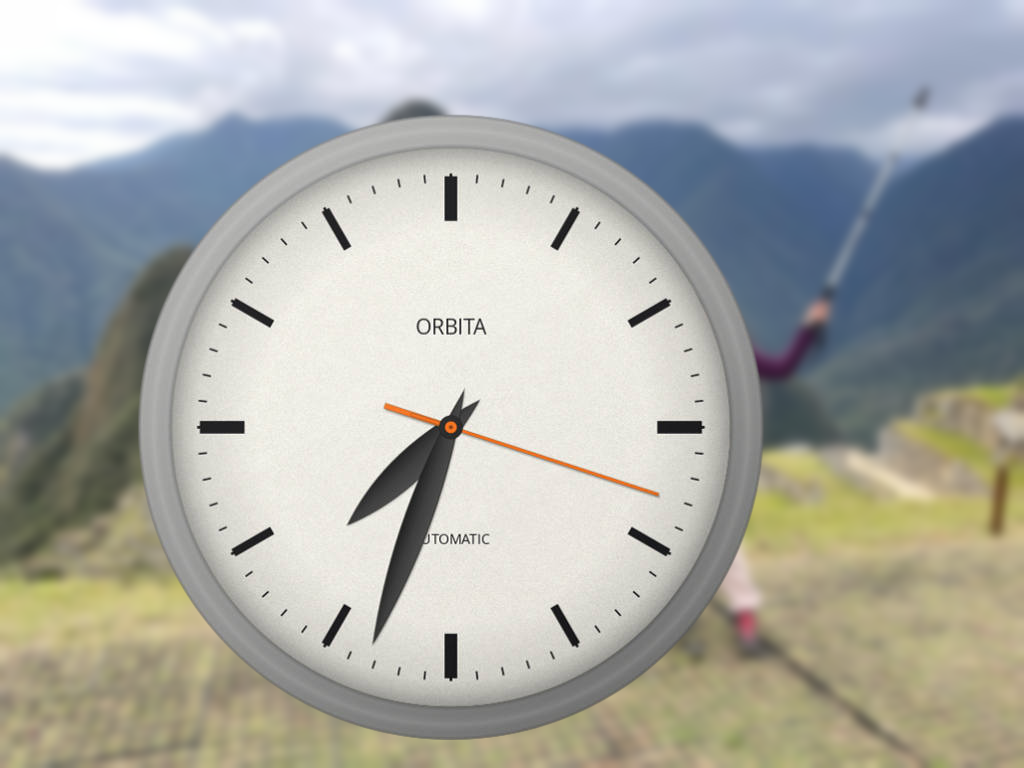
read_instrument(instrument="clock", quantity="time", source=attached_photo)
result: 7:33:18
